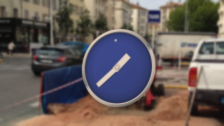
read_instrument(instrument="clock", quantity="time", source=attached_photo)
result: 1:39
